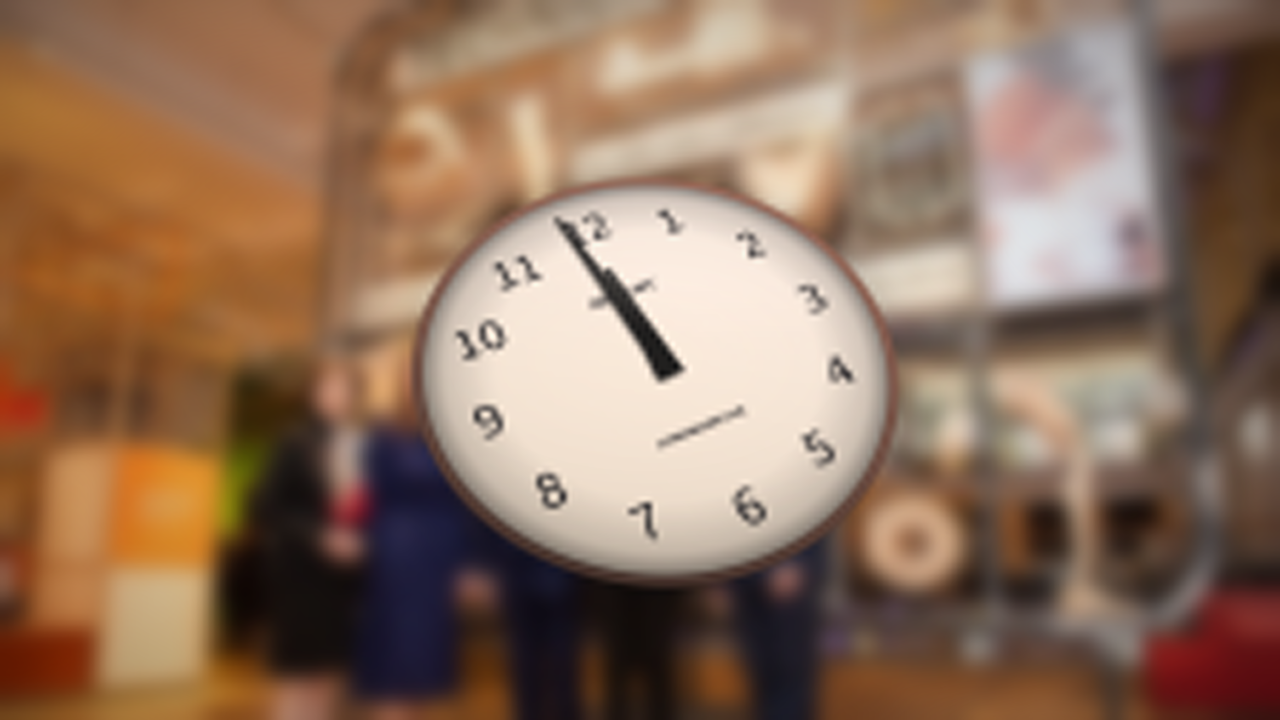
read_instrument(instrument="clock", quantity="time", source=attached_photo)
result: 11:59
